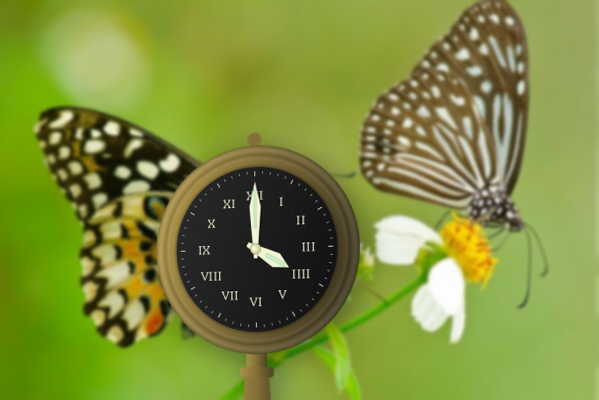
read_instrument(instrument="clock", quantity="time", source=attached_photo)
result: 4:00
